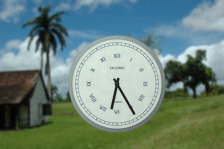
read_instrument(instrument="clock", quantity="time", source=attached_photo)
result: 6:25
